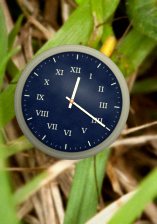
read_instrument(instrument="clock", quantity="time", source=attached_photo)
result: 12:20
